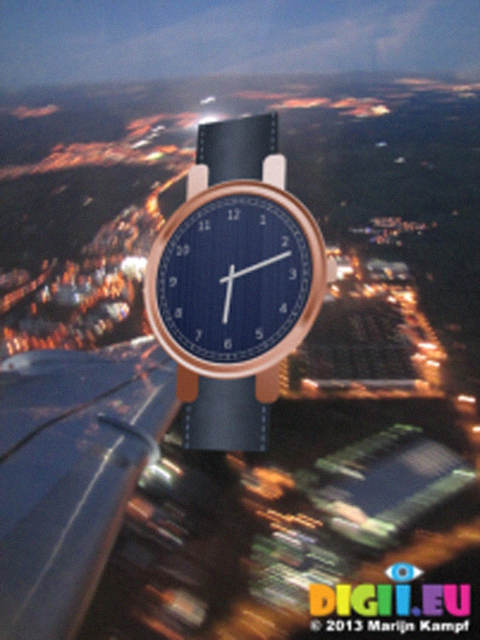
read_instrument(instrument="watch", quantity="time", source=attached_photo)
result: 6:12
